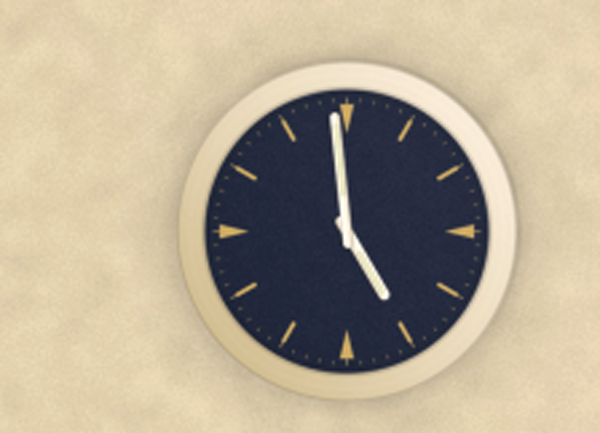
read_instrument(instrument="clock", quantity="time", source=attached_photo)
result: 4:59
